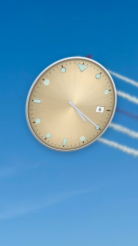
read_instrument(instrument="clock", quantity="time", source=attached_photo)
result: 4:20
